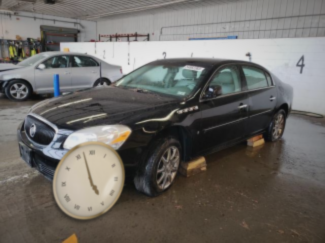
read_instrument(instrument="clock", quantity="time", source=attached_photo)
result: 4:57
